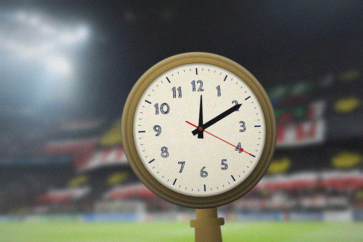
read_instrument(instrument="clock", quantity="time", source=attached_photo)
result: 12:10:20
